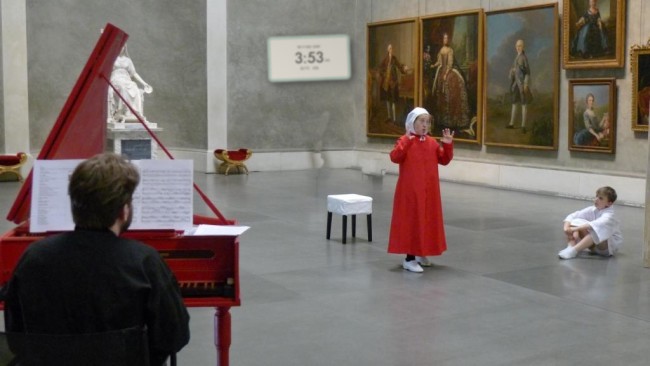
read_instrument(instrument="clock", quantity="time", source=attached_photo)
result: 3:53
